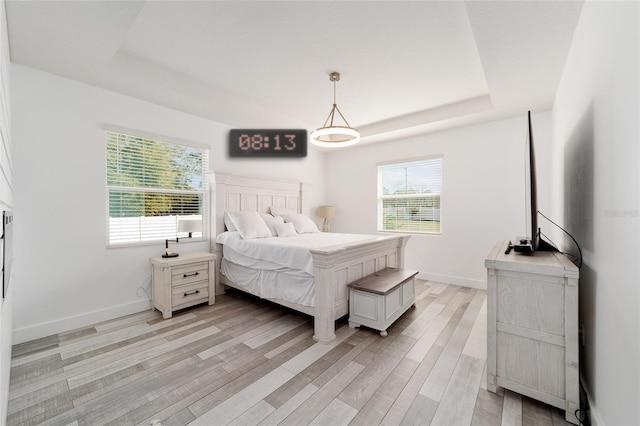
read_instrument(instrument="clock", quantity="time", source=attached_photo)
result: 8:13
